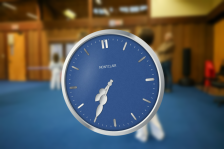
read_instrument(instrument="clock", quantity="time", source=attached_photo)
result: 7:35
